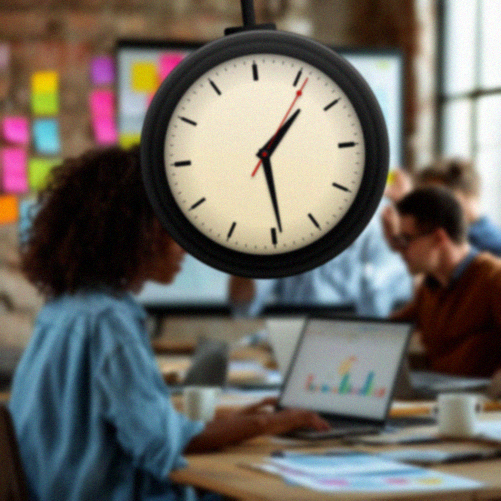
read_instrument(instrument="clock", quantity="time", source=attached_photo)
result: 1:29:06
